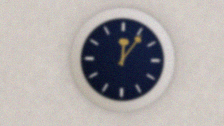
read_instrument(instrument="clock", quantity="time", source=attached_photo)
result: 12:06
